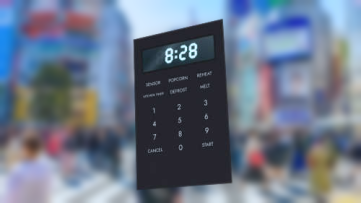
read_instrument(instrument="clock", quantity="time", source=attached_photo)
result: 8:28
